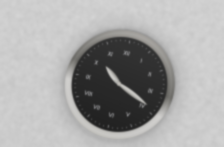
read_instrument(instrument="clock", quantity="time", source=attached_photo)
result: 10:19
